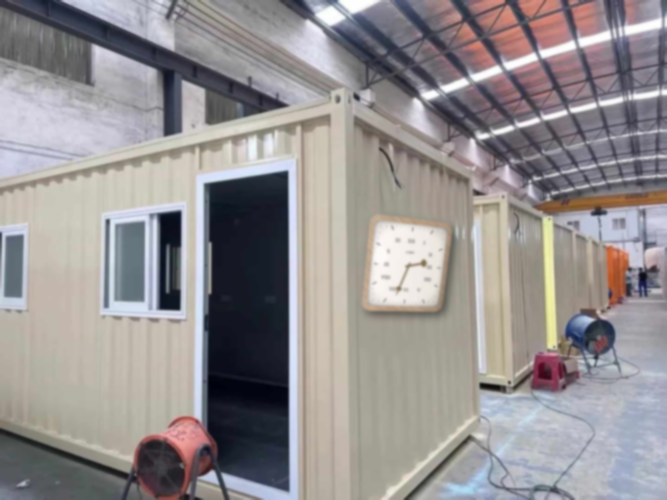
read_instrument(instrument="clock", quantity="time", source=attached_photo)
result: 2:33
